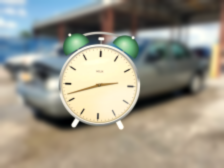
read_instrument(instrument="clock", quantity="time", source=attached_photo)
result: 2:42
